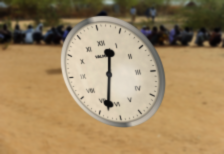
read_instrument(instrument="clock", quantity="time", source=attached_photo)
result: 12:33
